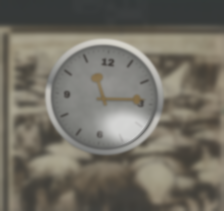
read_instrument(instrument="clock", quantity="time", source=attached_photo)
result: 11:14
